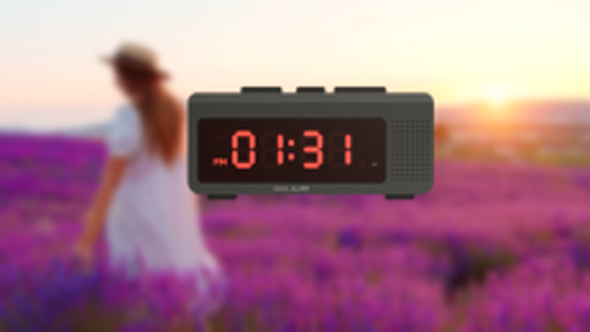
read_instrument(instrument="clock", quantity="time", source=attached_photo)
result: 1:31
